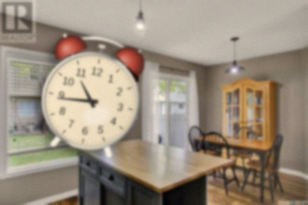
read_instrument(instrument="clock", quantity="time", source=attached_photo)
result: 10:44
